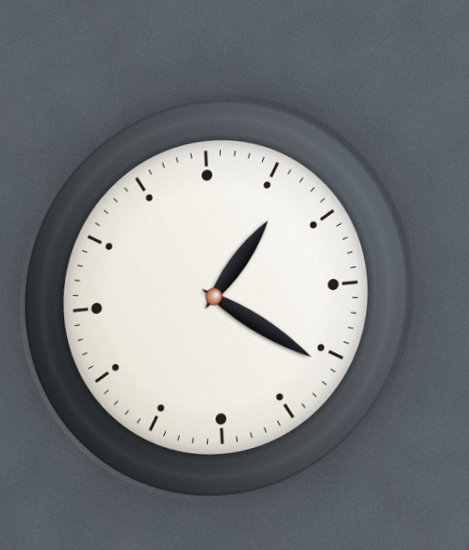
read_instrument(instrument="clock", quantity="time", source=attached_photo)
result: 1:21
